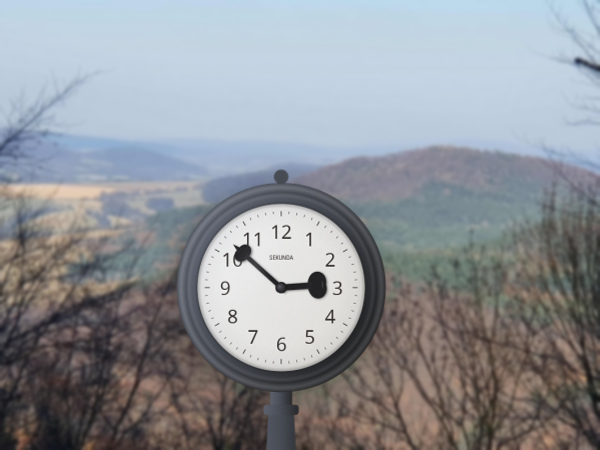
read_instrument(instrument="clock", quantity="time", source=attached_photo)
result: 2:52
